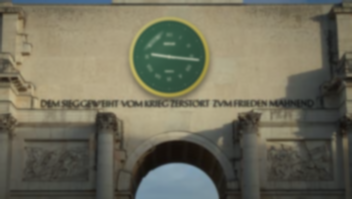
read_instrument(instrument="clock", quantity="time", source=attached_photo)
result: 9:16
